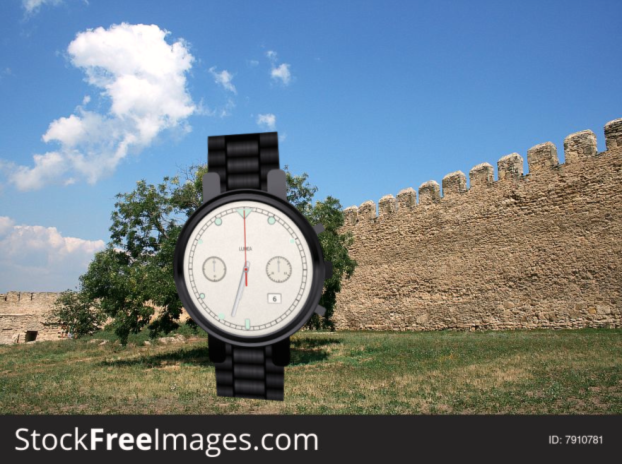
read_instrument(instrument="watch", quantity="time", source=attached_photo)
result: 6:33
